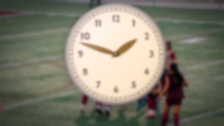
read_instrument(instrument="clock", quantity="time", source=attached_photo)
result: 1:48
